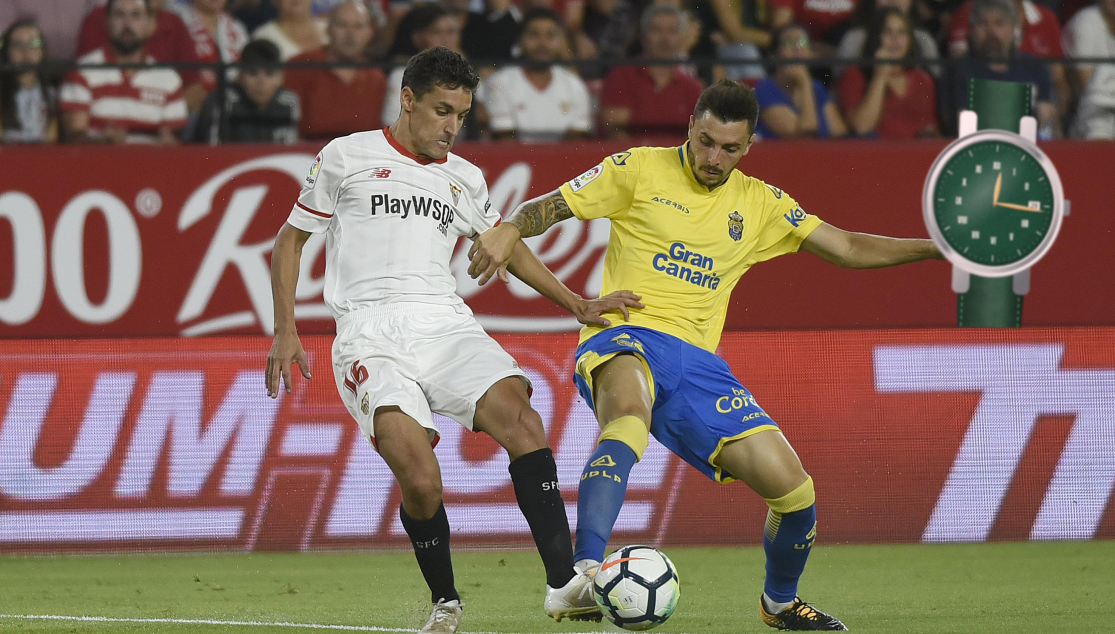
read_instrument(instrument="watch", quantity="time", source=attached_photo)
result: 12:16
